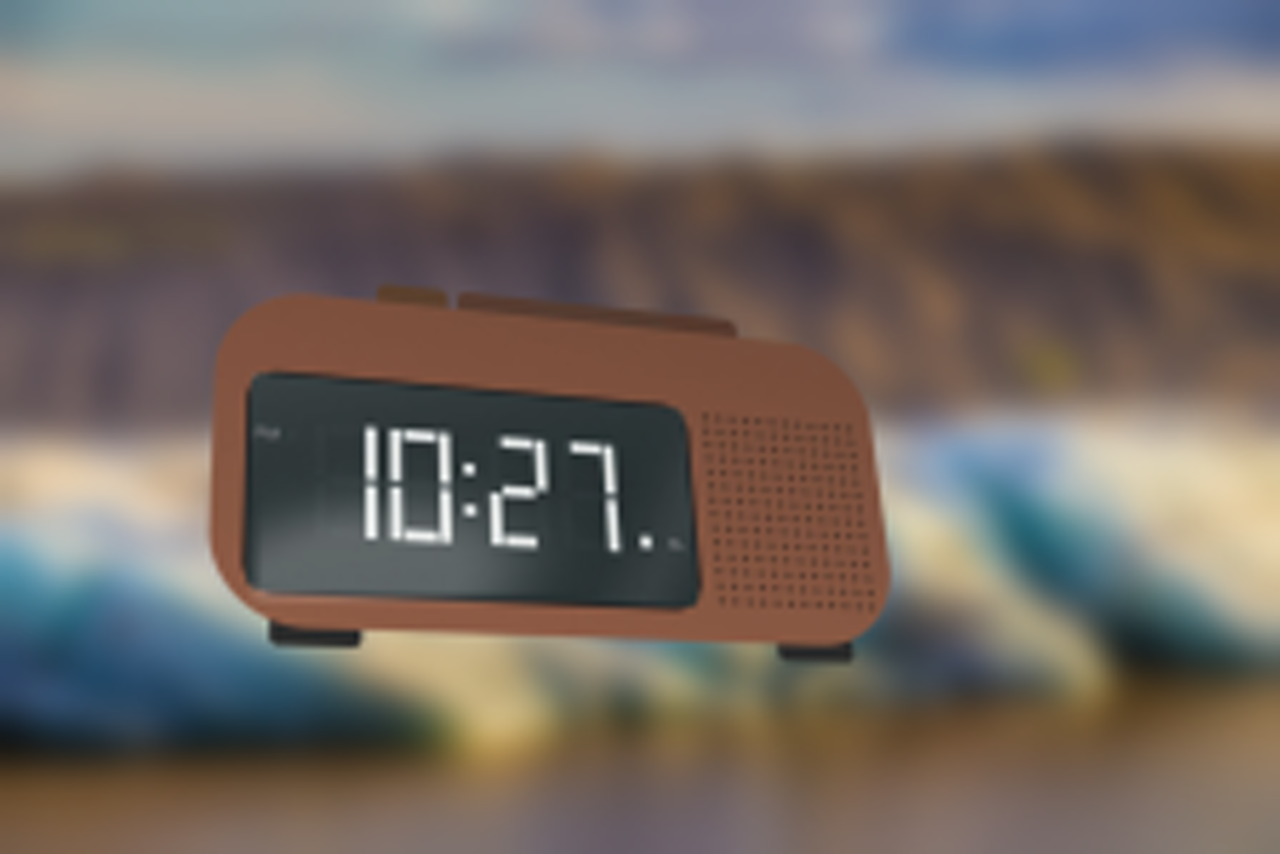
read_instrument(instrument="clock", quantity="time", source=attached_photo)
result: 10:27
